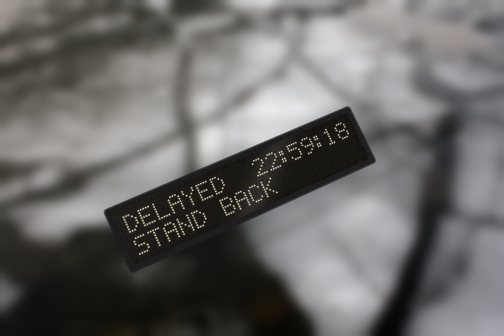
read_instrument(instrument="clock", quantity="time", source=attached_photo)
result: 22:59:18
